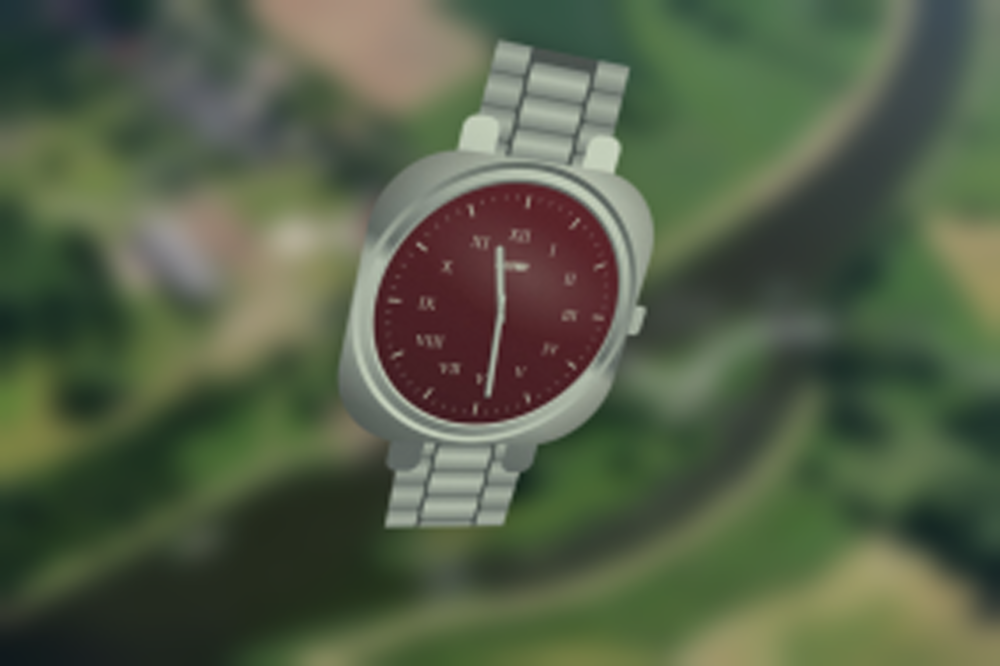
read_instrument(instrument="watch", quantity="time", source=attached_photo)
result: 11:29
